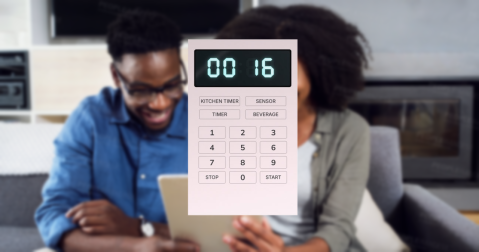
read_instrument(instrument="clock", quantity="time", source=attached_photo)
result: 0:16
